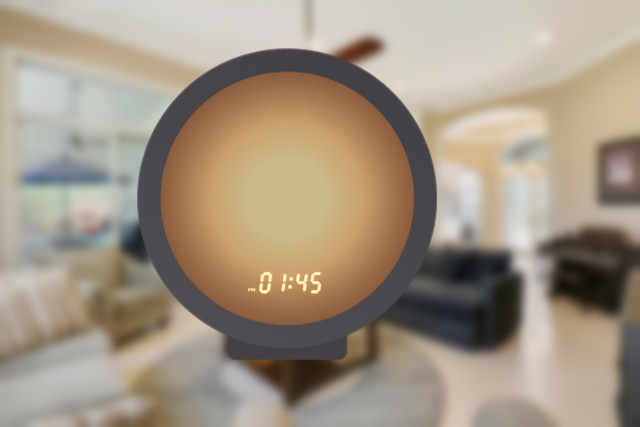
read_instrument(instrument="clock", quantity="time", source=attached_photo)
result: 1:45
